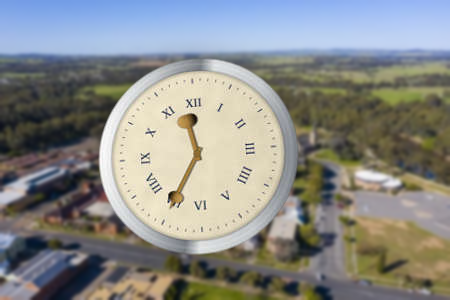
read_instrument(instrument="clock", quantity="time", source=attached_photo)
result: 11:35
